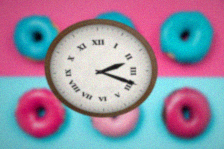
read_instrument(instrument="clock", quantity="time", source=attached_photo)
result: 2:19
